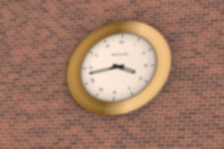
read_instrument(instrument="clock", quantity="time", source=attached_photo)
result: 3:43
